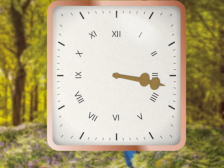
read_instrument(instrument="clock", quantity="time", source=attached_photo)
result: 3:17
